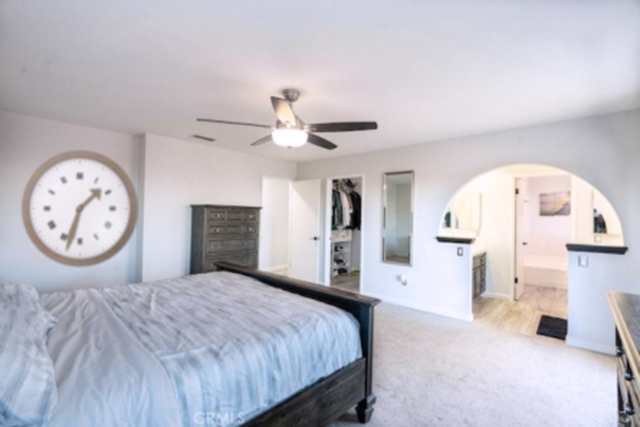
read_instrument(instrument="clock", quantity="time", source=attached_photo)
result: 1:33
